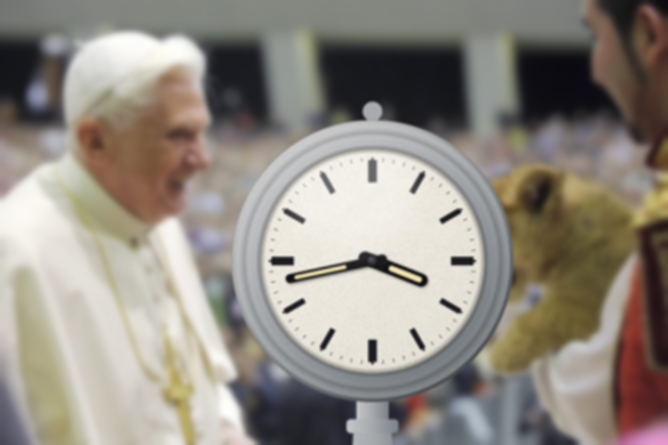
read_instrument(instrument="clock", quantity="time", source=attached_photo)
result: 3:43
